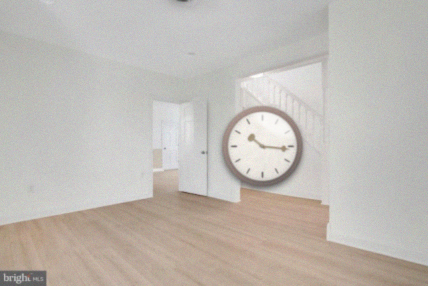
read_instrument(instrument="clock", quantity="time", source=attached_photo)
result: 10:16
